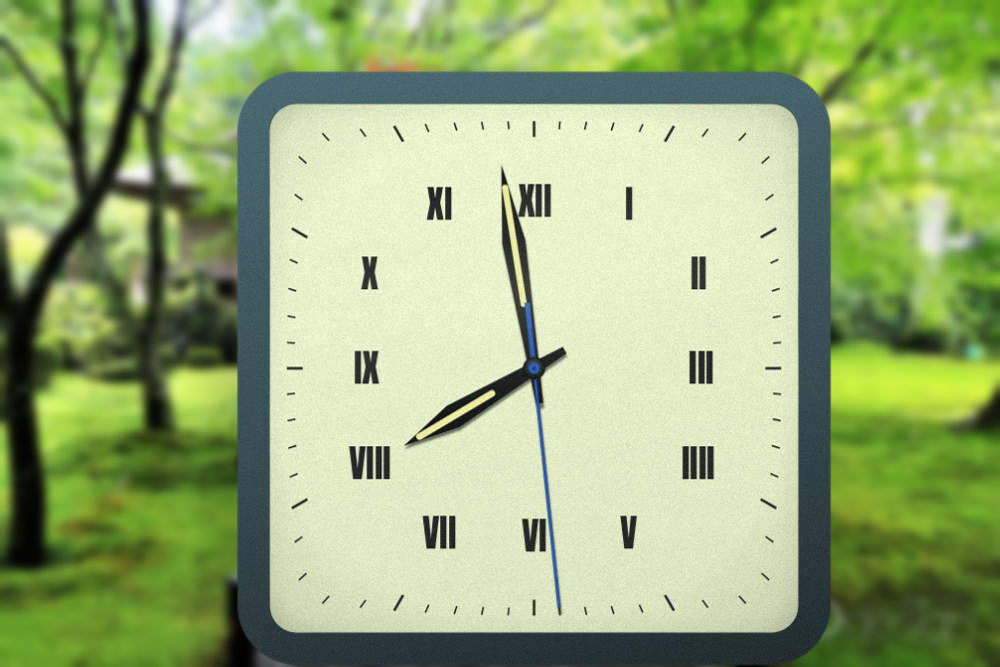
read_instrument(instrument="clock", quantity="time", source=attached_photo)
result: 7:58:29
